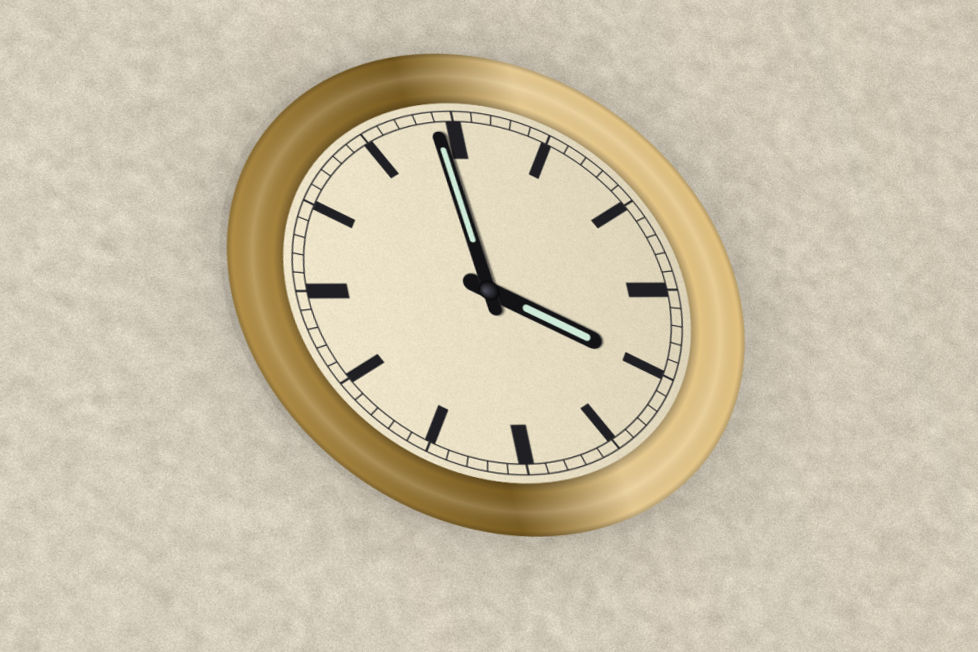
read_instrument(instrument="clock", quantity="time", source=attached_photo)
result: 3:59
